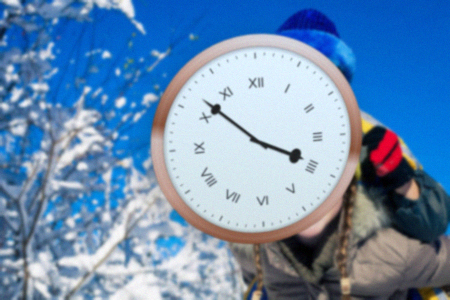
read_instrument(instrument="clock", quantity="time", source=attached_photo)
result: 3:52
